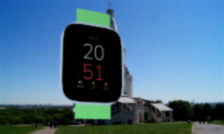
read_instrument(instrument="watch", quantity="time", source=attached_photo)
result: 20:51
